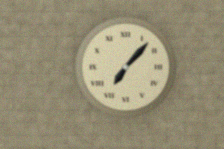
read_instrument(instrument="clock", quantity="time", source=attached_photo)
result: 7:07
